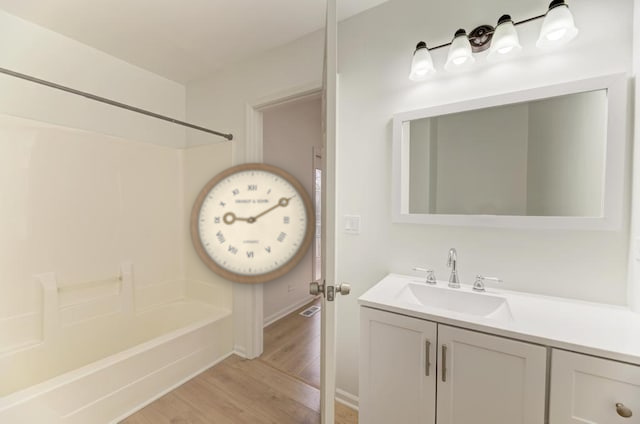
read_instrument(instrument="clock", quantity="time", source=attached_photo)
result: 9:10
